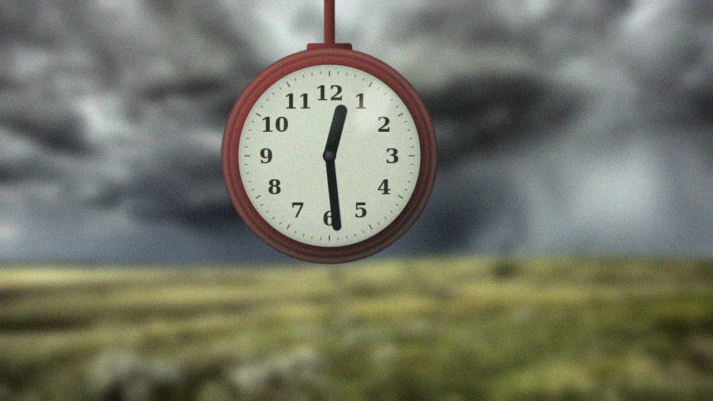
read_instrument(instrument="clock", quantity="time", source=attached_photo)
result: 12:29
